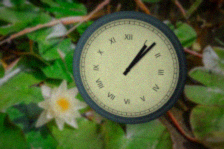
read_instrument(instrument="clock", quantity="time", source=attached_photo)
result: 1:07
